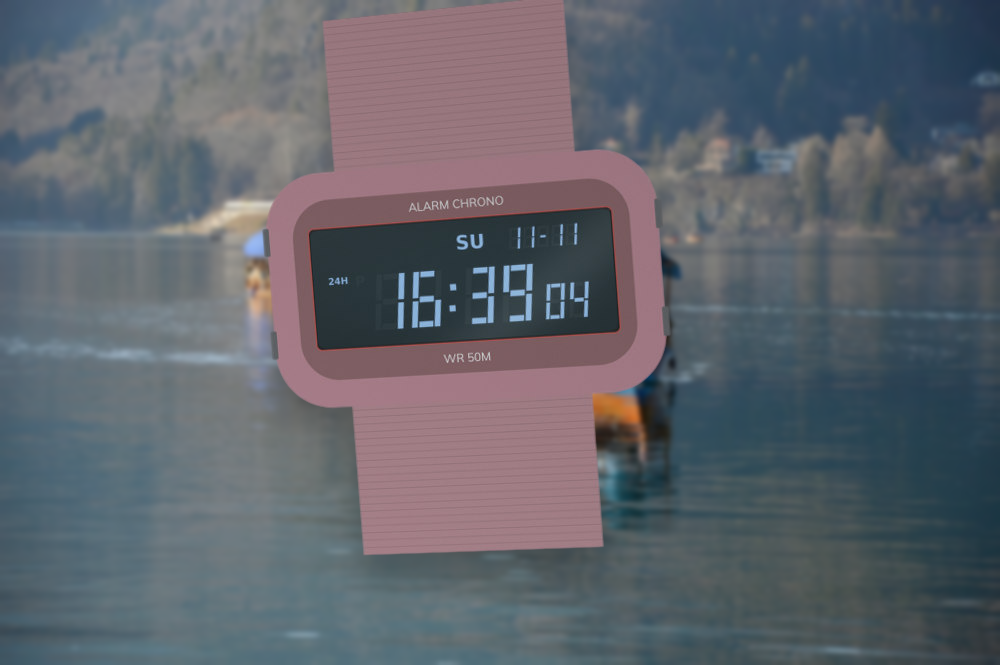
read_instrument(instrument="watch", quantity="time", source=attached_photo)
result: 16:39:04
